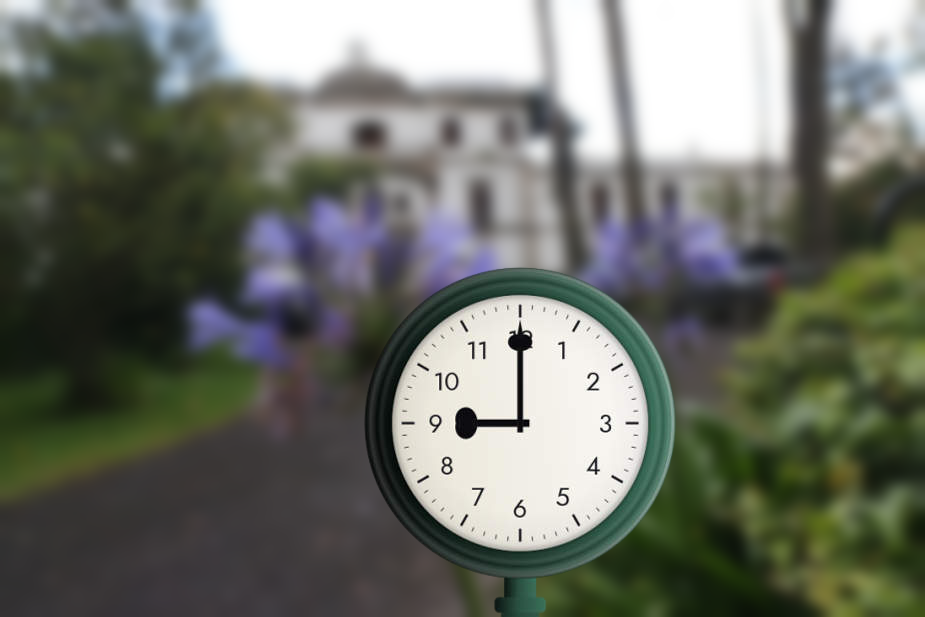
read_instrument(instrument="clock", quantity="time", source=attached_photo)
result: 9:00
